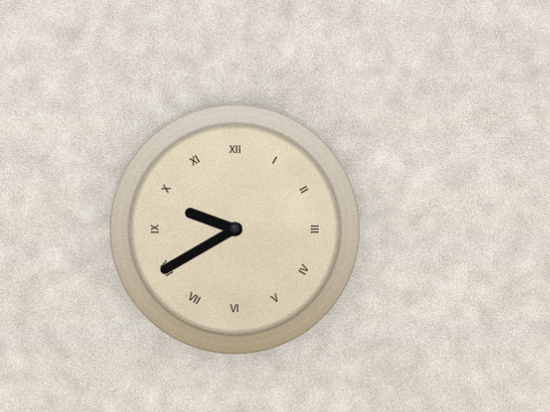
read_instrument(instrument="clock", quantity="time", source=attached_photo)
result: 9:40
